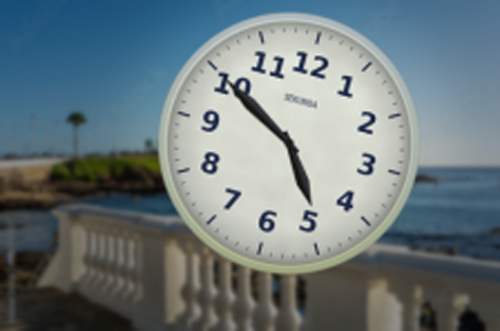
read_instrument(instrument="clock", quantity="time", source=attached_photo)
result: 4:50
